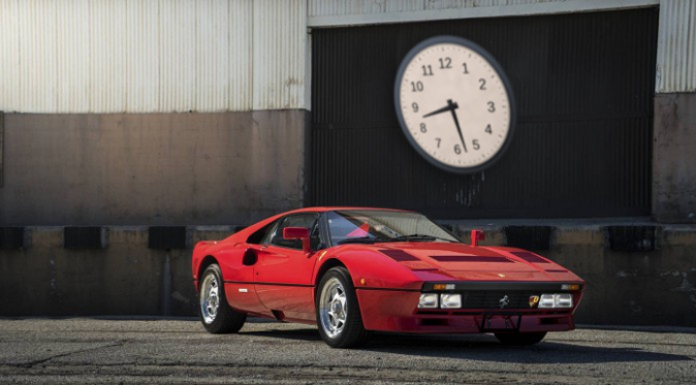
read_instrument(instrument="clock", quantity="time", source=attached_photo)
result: 8:28
